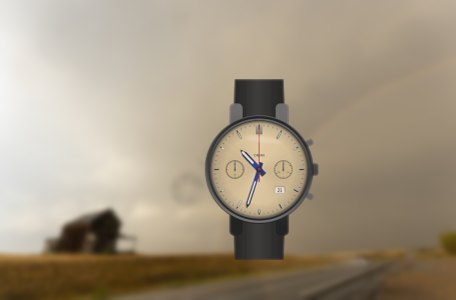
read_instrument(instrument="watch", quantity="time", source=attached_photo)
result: 10:33
